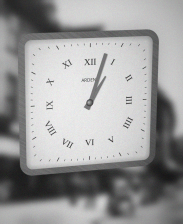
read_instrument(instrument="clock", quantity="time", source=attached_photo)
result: 1:03
